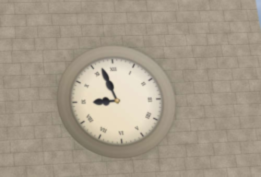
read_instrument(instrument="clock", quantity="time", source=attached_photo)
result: 8:57
